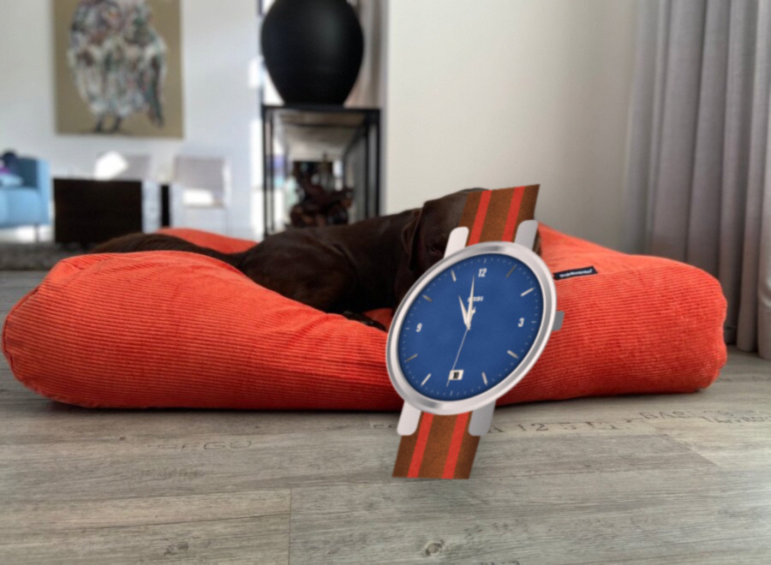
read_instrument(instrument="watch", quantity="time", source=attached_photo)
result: 10:58:31
